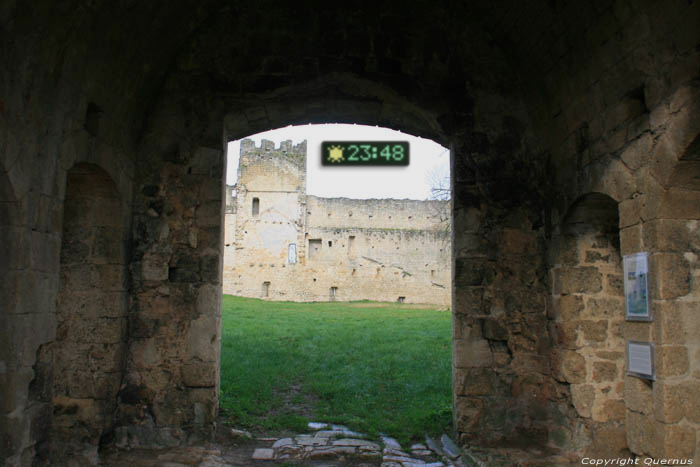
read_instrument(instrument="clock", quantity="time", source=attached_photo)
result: 23:48
